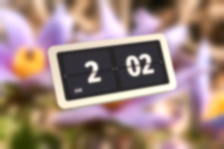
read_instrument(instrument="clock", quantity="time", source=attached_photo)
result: 2:02
